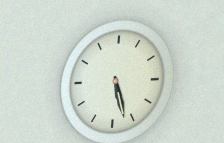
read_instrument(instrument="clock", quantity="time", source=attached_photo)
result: 5:27
